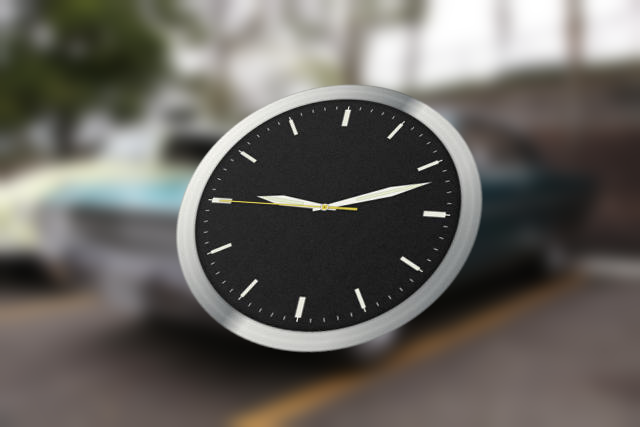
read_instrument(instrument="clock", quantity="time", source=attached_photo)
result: 9:11:45
